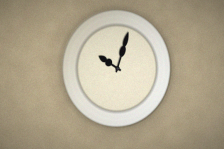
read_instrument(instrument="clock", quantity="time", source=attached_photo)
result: 10:03
